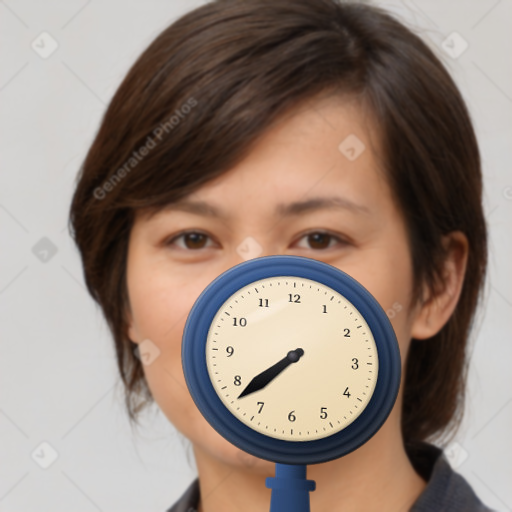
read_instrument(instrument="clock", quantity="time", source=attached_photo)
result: 7:38
